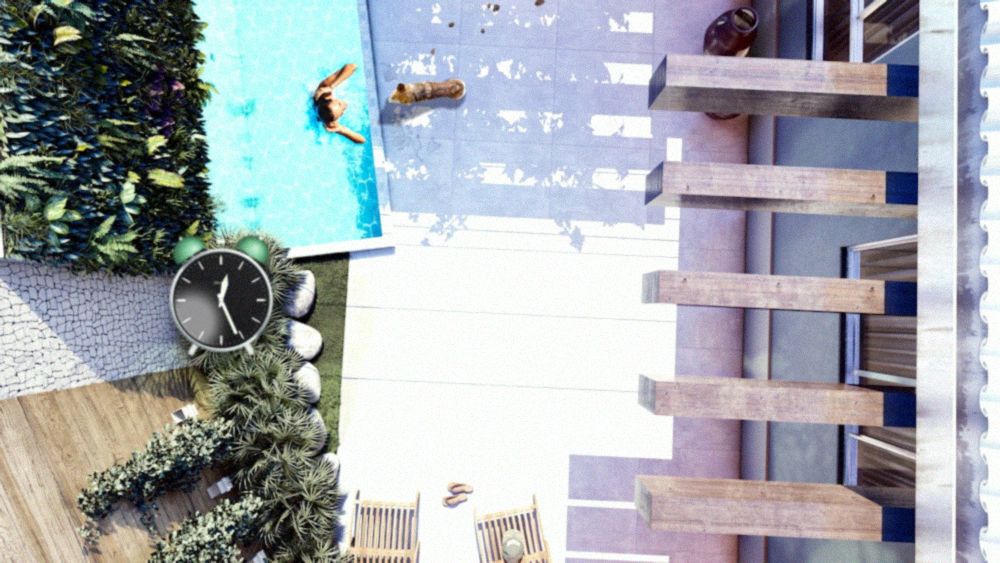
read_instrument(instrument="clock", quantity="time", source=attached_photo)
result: 12:26
